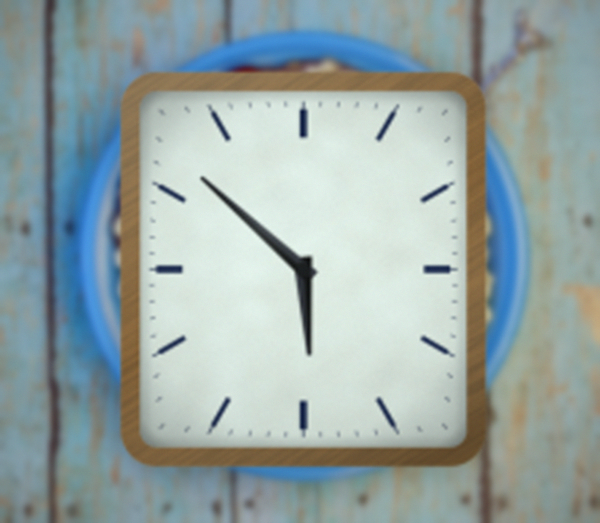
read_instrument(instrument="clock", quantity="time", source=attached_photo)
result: 5:52
